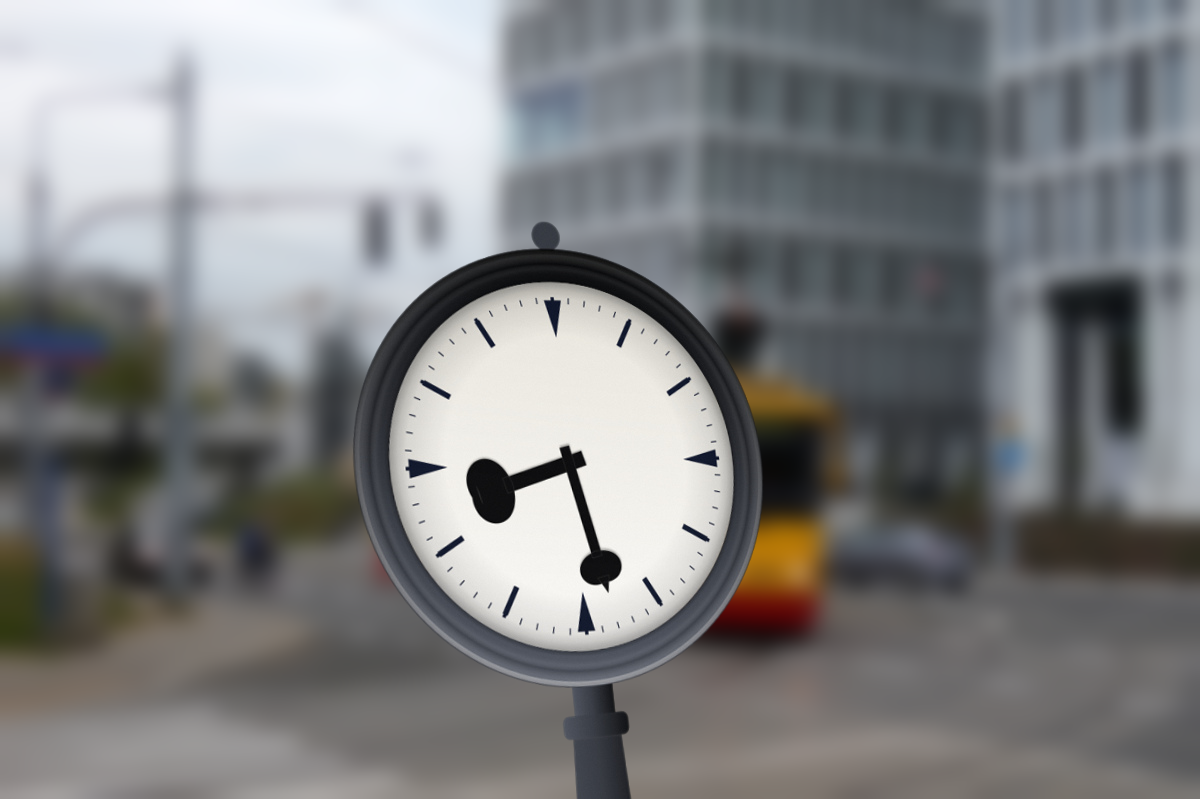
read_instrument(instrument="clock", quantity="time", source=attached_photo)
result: 8:28
